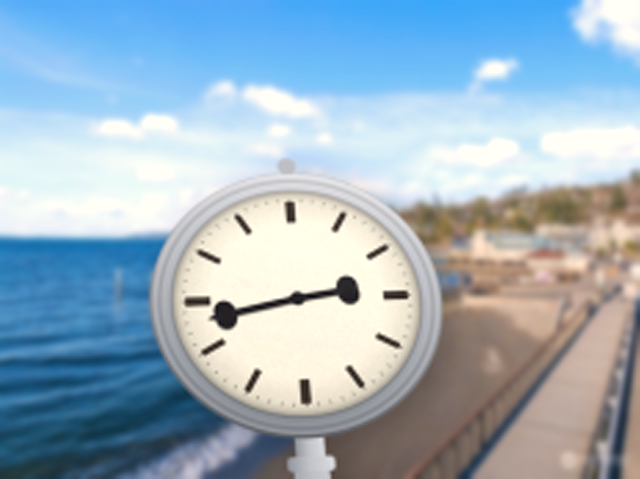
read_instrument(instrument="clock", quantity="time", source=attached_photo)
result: 2:43
